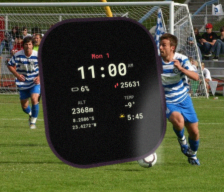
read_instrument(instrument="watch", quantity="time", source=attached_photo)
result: 11:00
